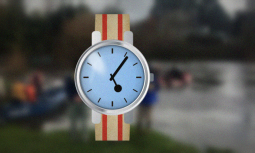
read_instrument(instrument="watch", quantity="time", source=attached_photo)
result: 5:06
